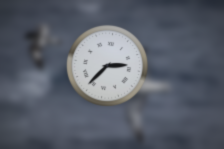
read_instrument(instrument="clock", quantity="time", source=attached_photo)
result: 2:36
